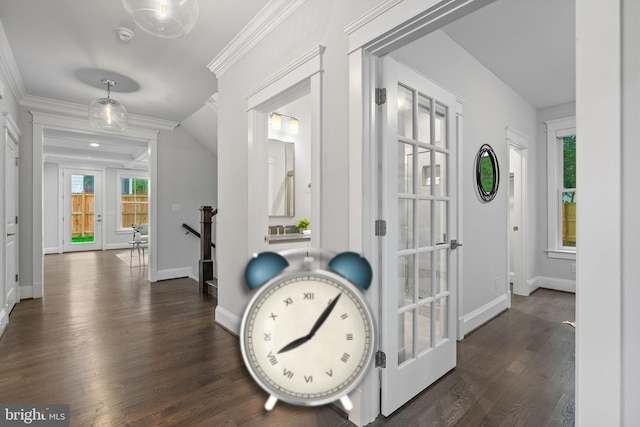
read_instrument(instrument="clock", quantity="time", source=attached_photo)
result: 8:06
